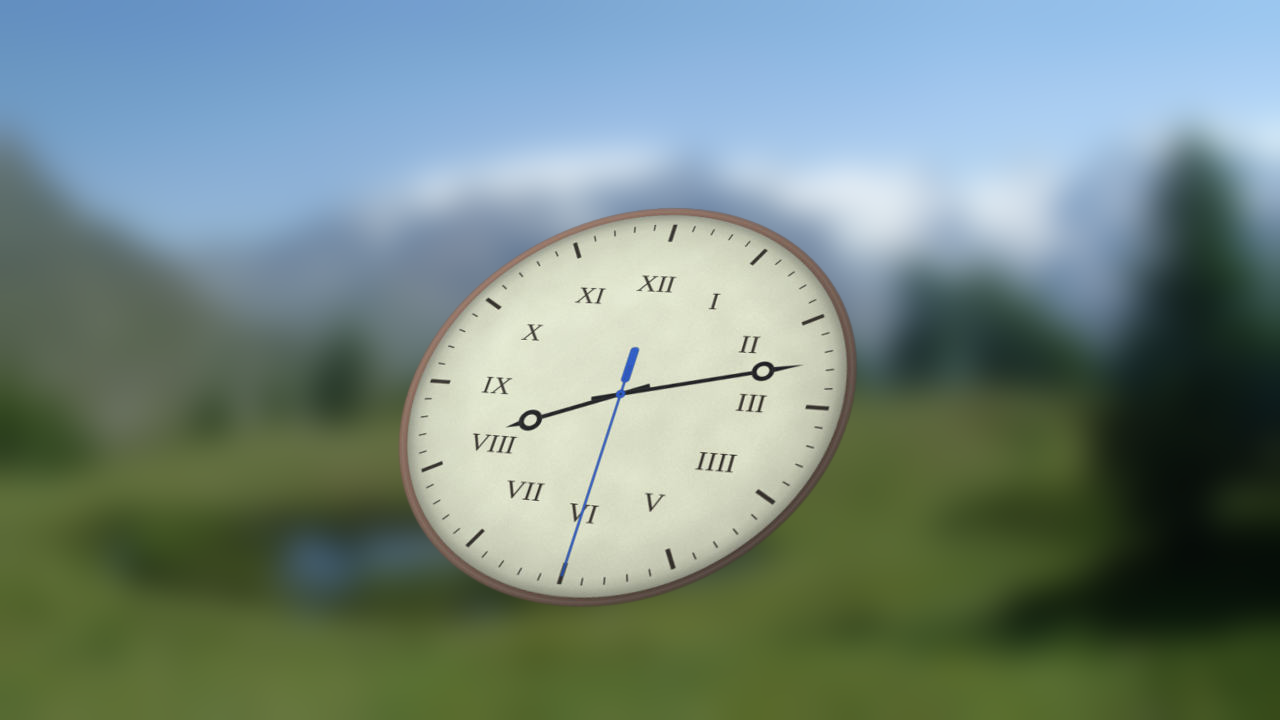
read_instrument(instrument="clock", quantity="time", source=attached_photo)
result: 8:12:30
